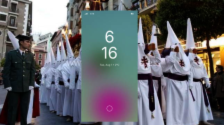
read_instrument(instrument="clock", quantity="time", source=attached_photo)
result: 6:16
